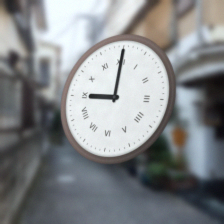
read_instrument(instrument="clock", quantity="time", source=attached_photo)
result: 9:00
